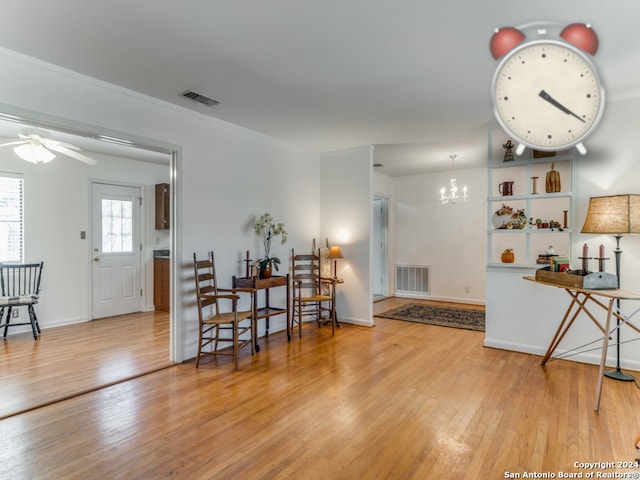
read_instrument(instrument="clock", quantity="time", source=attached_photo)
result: 4:21
